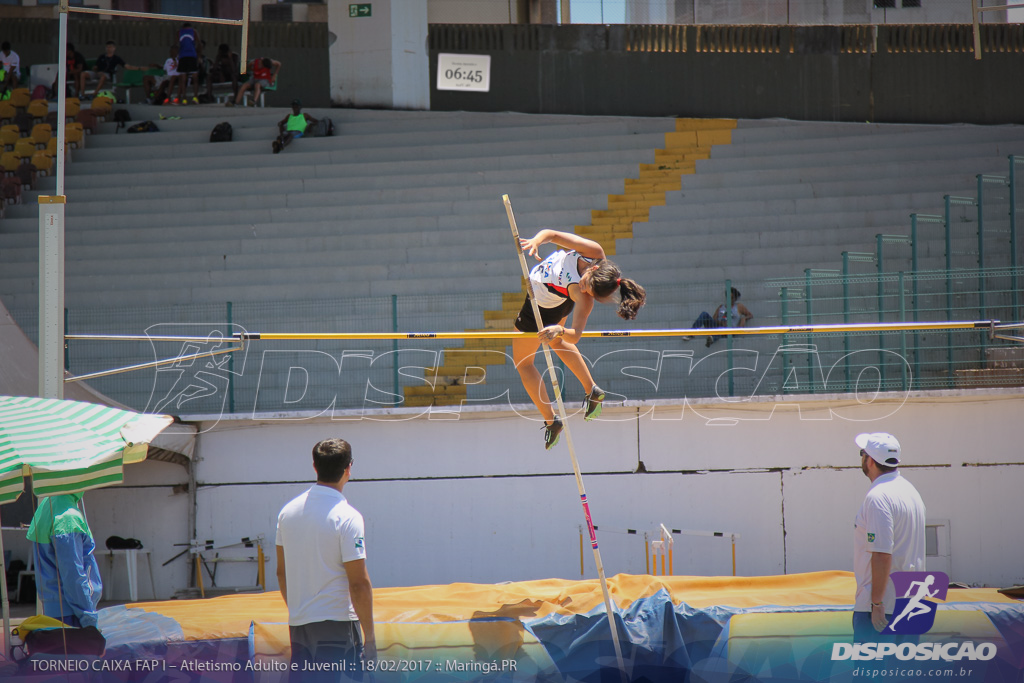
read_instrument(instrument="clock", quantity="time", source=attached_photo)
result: 6:45
